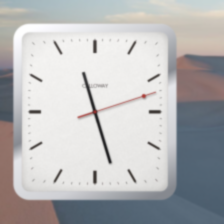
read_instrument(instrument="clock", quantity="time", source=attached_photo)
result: 11:27:12
